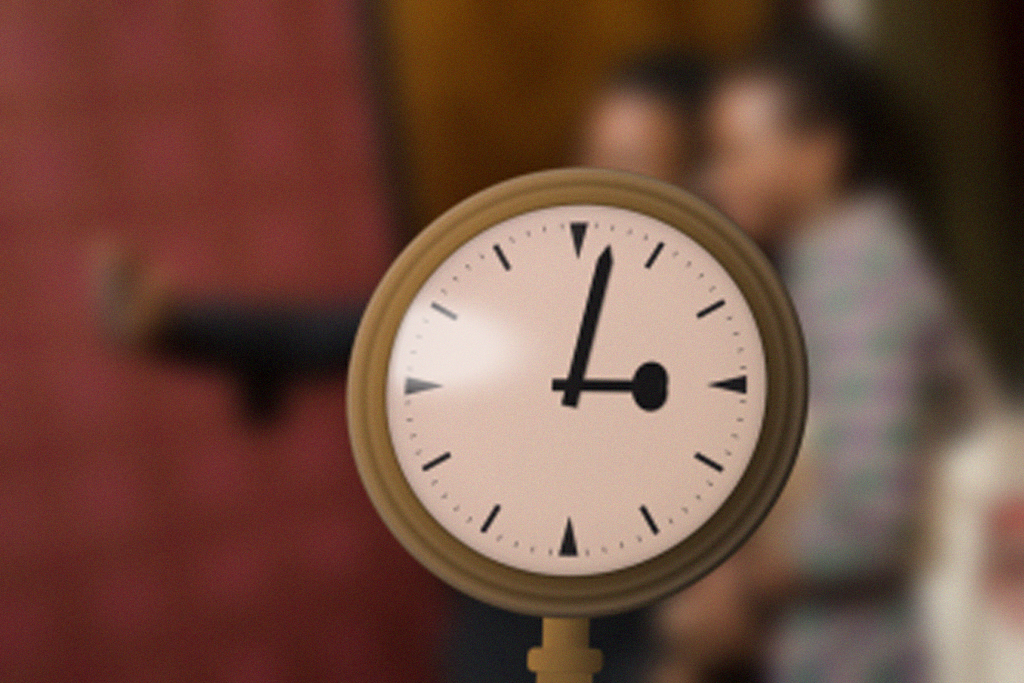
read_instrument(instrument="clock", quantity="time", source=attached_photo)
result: 3:02
